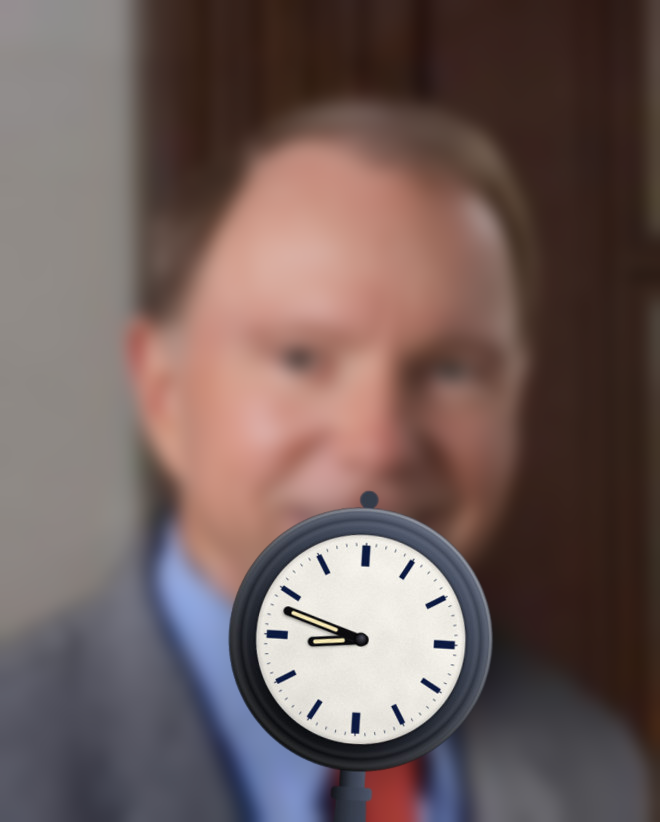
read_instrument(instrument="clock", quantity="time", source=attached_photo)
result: 8:48
